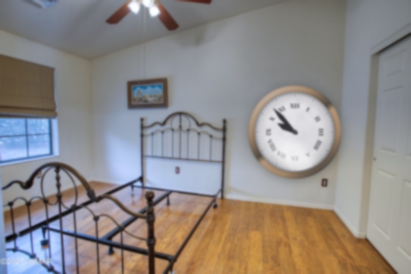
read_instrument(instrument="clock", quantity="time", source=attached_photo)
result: 9:53
